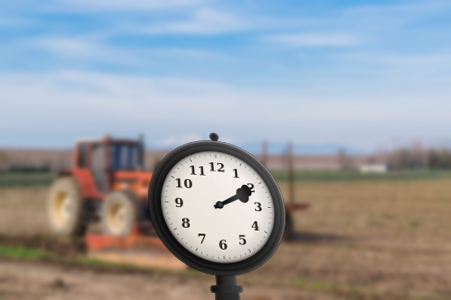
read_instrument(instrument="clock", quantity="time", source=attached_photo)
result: 2:10
